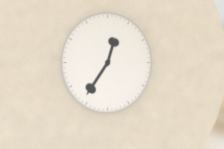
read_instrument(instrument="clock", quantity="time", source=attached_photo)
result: 12:36
